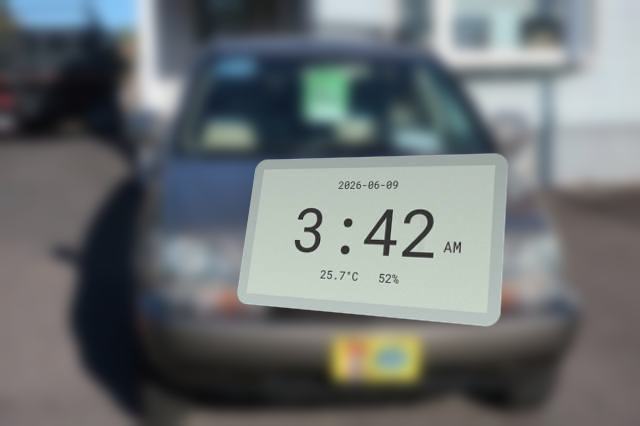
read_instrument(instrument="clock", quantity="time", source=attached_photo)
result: 3:42
